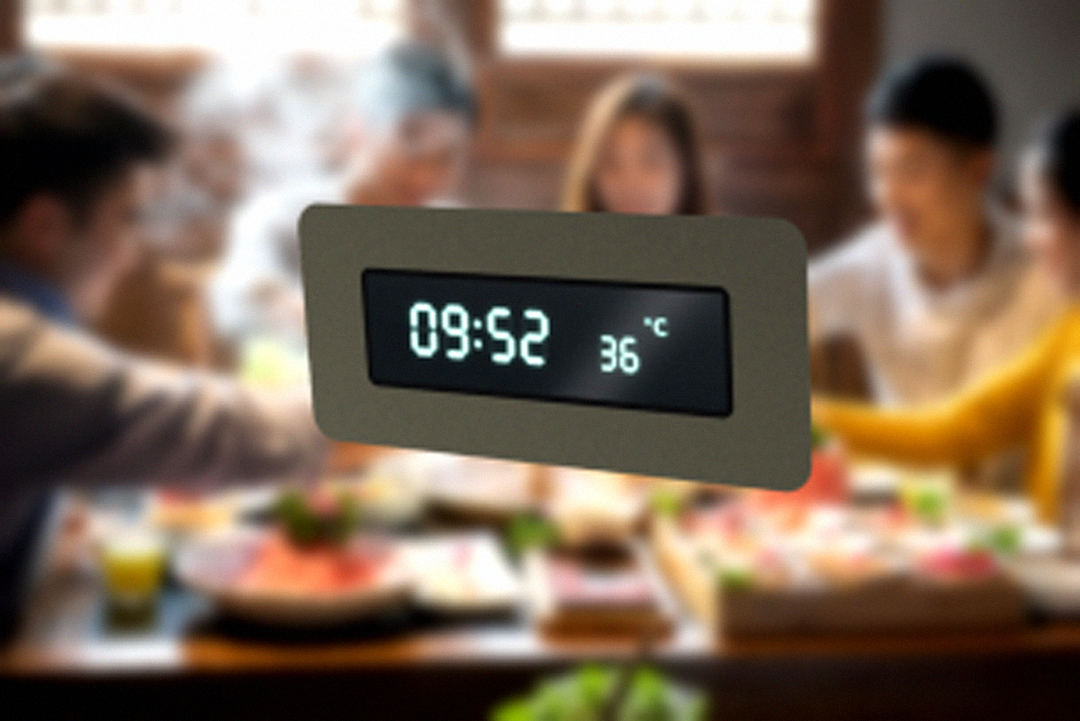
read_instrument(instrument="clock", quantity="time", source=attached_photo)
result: 9:52
